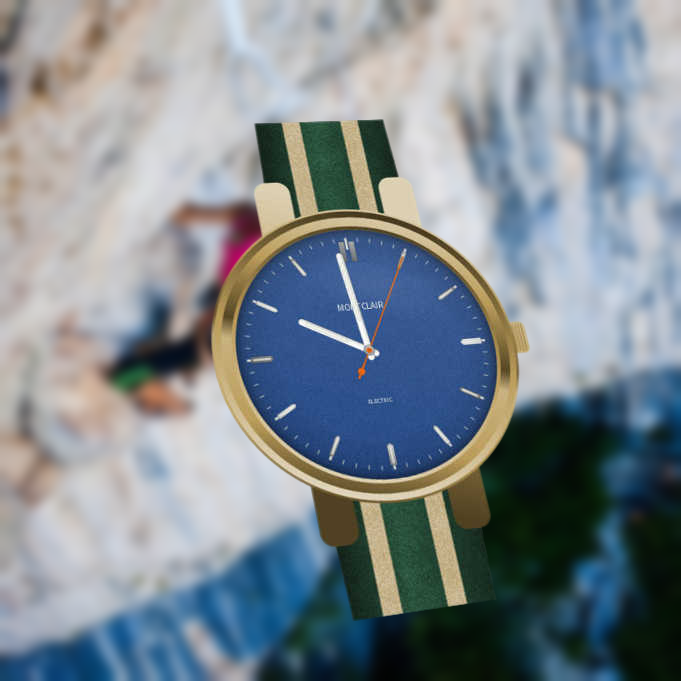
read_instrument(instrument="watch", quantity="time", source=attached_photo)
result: 9:59:05
